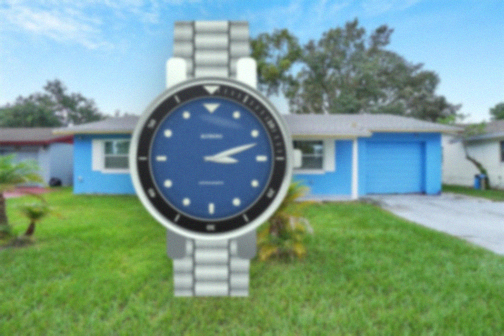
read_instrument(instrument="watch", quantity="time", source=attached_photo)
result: 3:12
